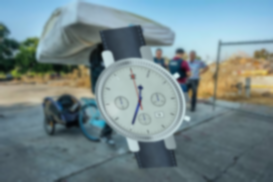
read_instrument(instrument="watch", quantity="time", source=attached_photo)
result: 12:35
